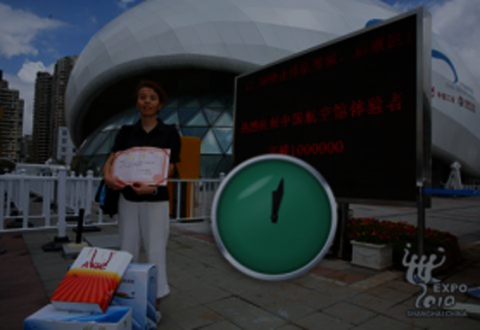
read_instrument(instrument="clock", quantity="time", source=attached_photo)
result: 12:02
